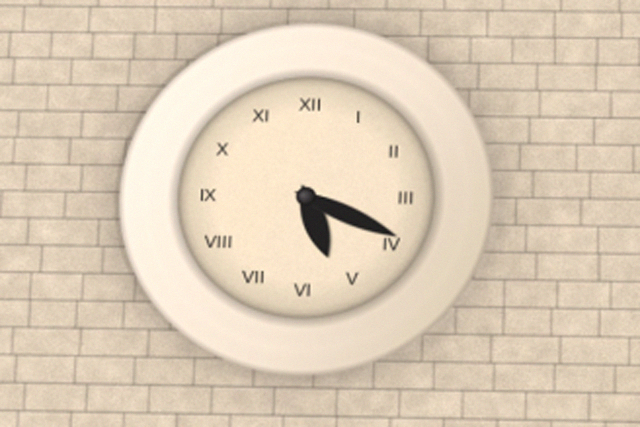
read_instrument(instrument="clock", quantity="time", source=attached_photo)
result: 5:19
